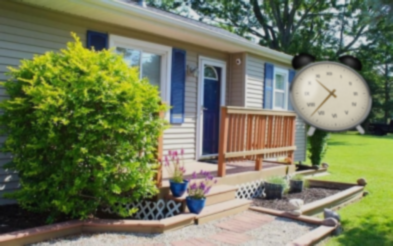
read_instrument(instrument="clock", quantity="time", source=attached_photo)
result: 10:37
